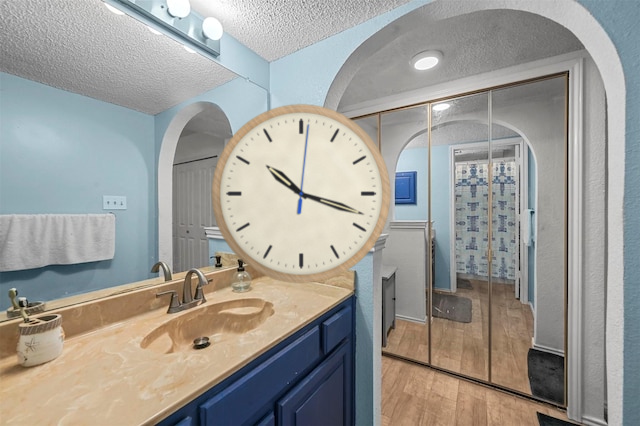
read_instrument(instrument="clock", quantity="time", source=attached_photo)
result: 10:18:01
